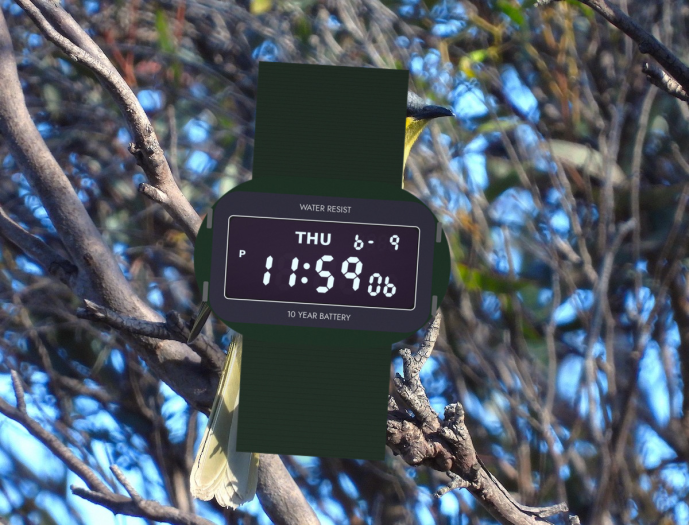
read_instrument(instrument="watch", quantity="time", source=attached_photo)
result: 11:59:06
